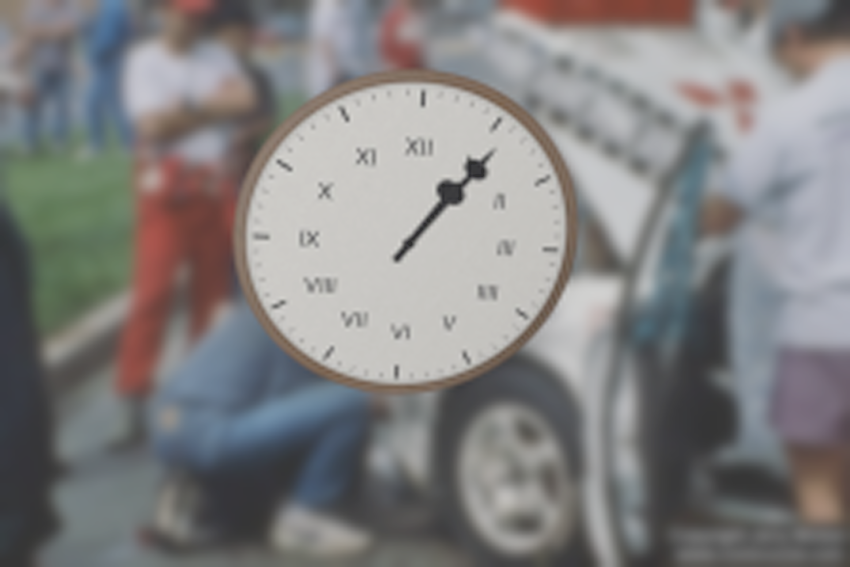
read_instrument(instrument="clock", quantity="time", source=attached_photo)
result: 1:06
